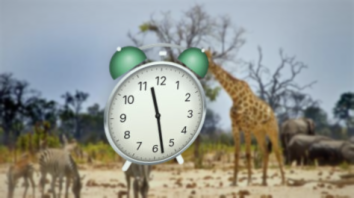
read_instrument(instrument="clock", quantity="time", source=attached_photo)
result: 11:28
